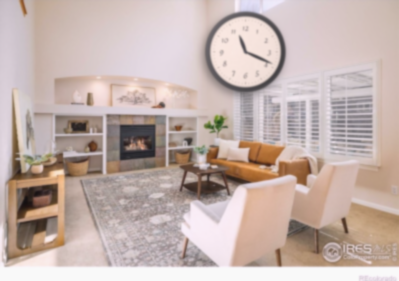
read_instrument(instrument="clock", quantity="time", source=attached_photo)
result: 11:19
